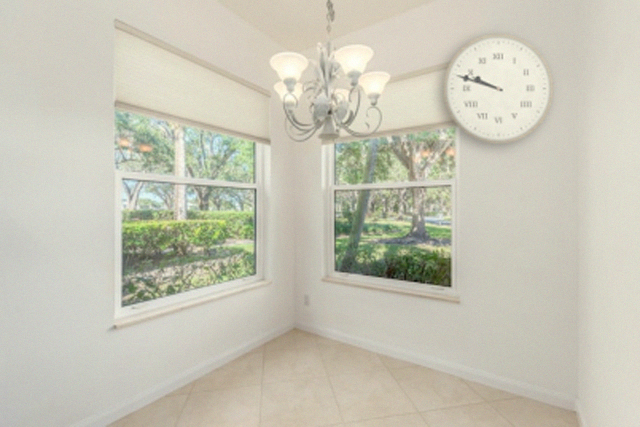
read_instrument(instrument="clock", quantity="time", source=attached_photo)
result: 9:48
